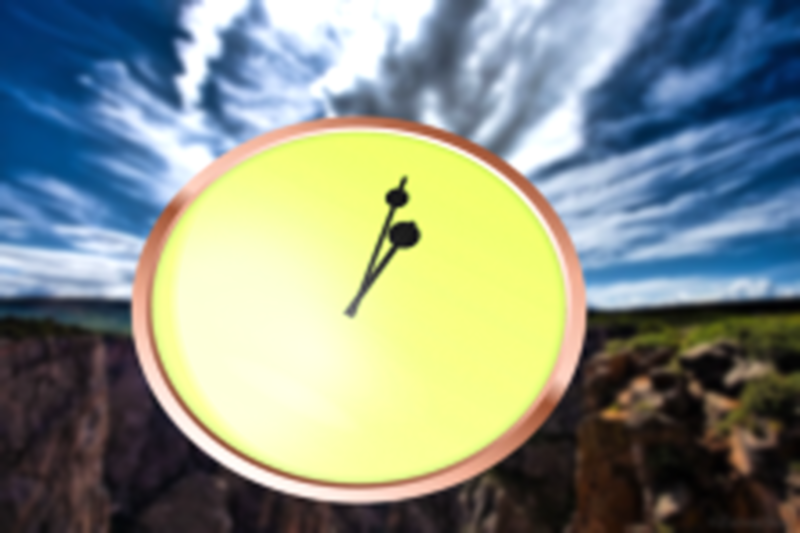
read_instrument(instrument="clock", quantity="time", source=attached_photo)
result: 1:03
